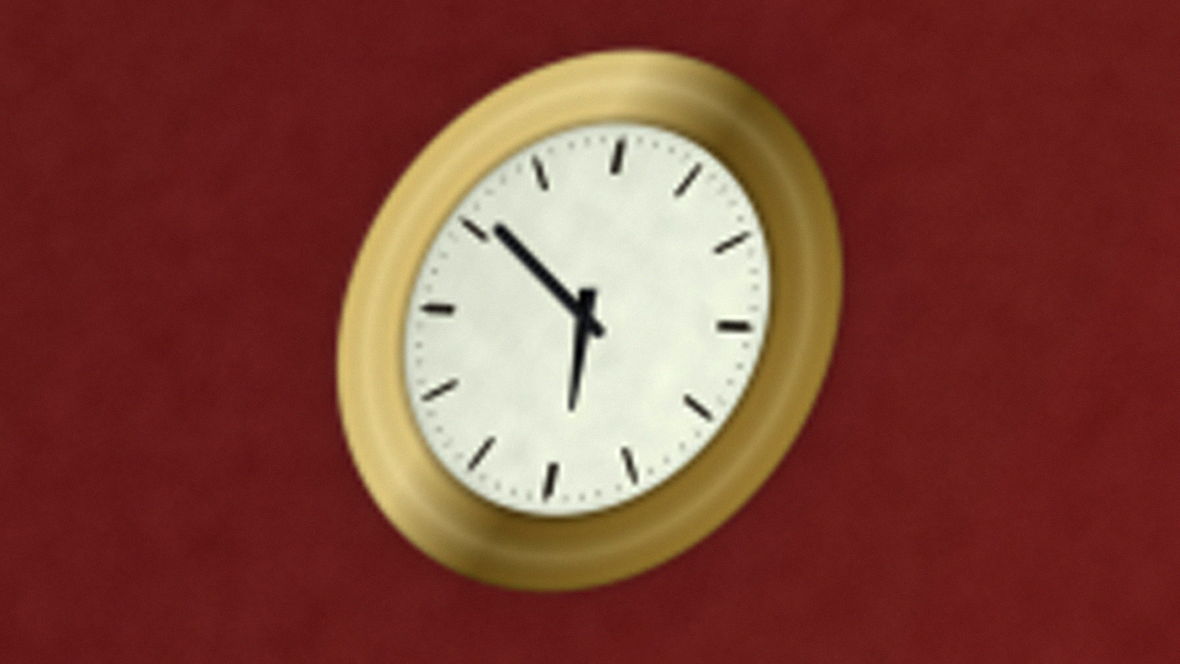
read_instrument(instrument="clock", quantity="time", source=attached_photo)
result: 5:51
